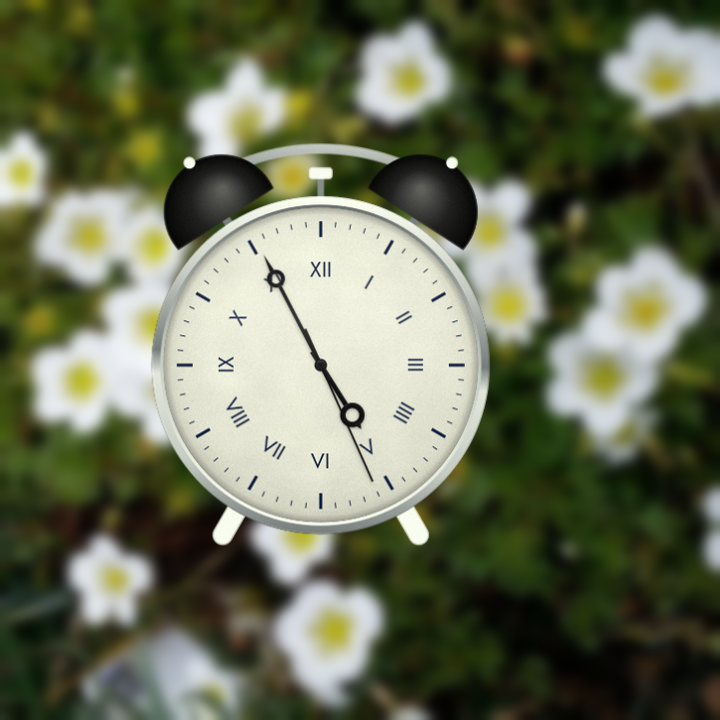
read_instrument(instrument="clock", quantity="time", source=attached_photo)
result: 4:55:26
